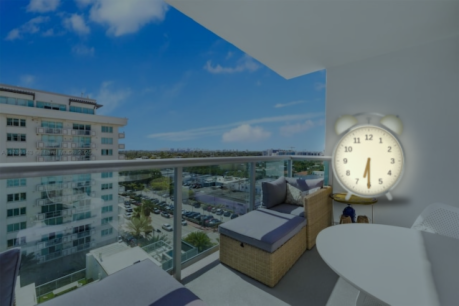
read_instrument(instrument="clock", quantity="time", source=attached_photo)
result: 6:30
